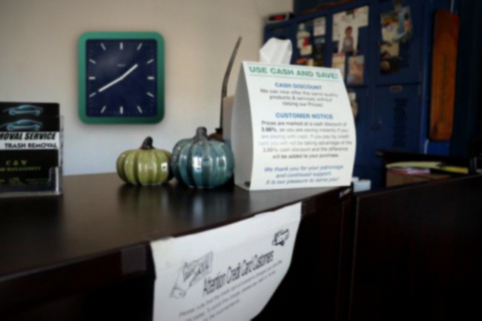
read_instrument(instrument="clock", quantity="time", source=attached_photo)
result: 1:40
